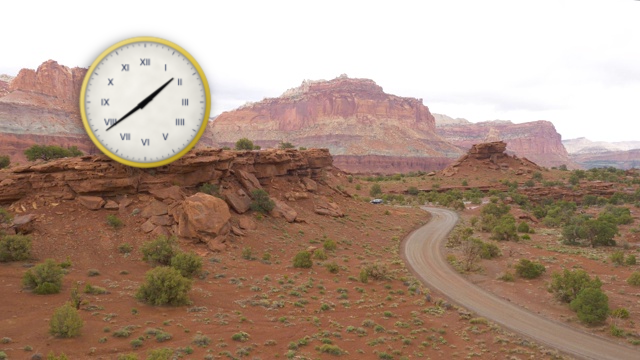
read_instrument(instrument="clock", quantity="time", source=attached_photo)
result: 1:39
